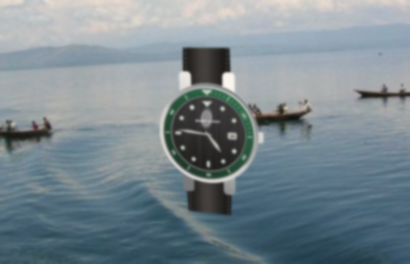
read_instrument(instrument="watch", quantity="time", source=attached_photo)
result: 4:46
